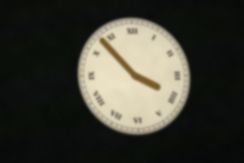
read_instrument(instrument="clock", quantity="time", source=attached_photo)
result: 3:53
